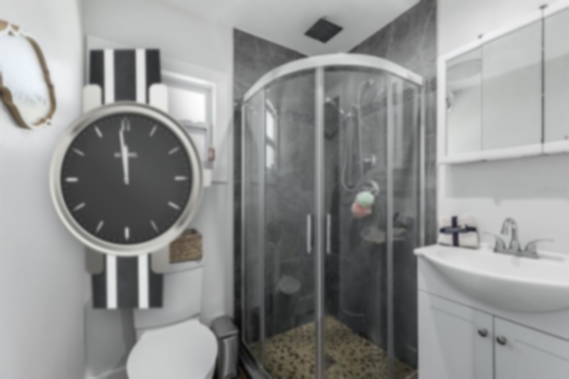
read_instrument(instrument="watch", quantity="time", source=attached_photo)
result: 11:59
